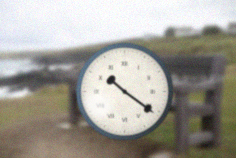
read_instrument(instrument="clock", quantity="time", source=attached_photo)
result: 10:21
